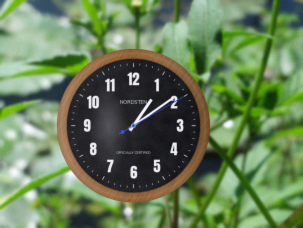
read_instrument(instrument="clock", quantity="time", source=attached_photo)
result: 1:09:10
